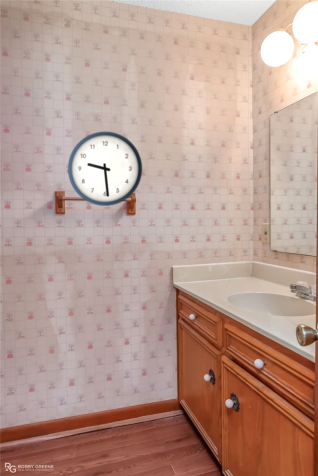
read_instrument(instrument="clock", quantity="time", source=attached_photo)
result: 9:29
